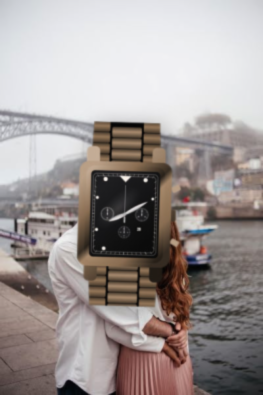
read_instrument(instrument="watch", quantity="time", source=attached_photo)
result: 8:10
